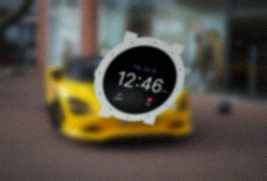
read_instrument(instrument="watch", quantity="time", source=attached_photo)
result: 12:46
